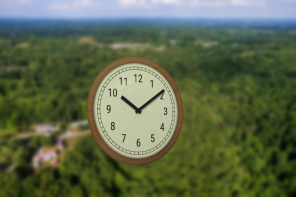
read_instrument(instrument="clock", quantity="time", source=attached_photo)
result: 10:09
